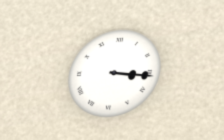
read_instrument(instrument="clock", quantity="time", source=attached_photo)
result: 3:16
